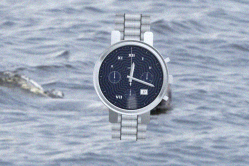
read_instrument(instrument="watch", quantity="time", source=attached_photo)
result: 12:18
